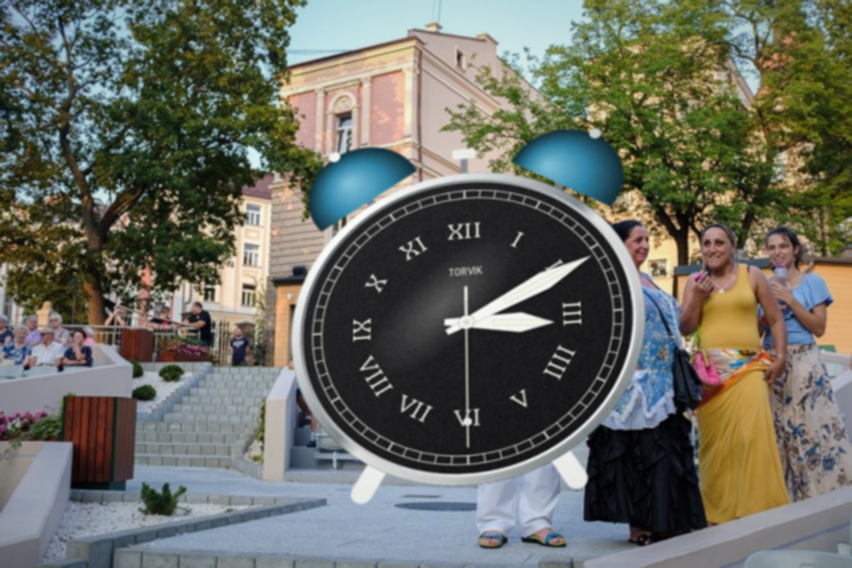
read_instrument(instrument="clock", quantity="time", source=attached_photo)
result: 3:10:30
